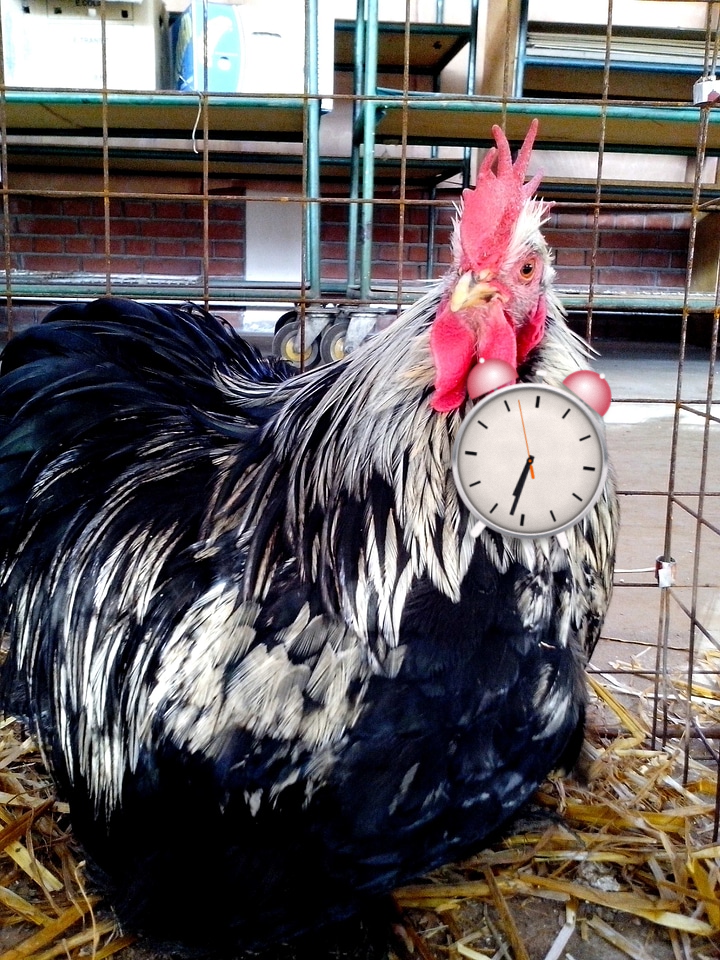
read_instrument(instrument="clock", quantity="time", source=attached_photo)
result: 6:31:57
